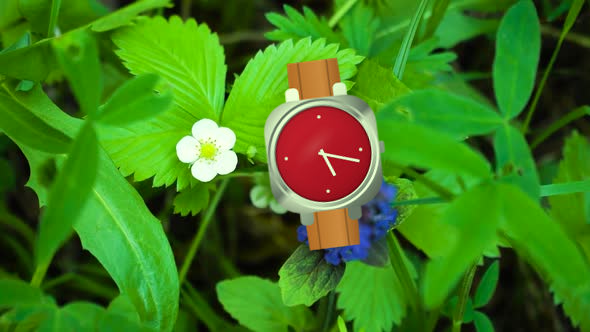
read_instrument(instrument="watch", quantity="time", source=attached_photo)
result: 5:18
